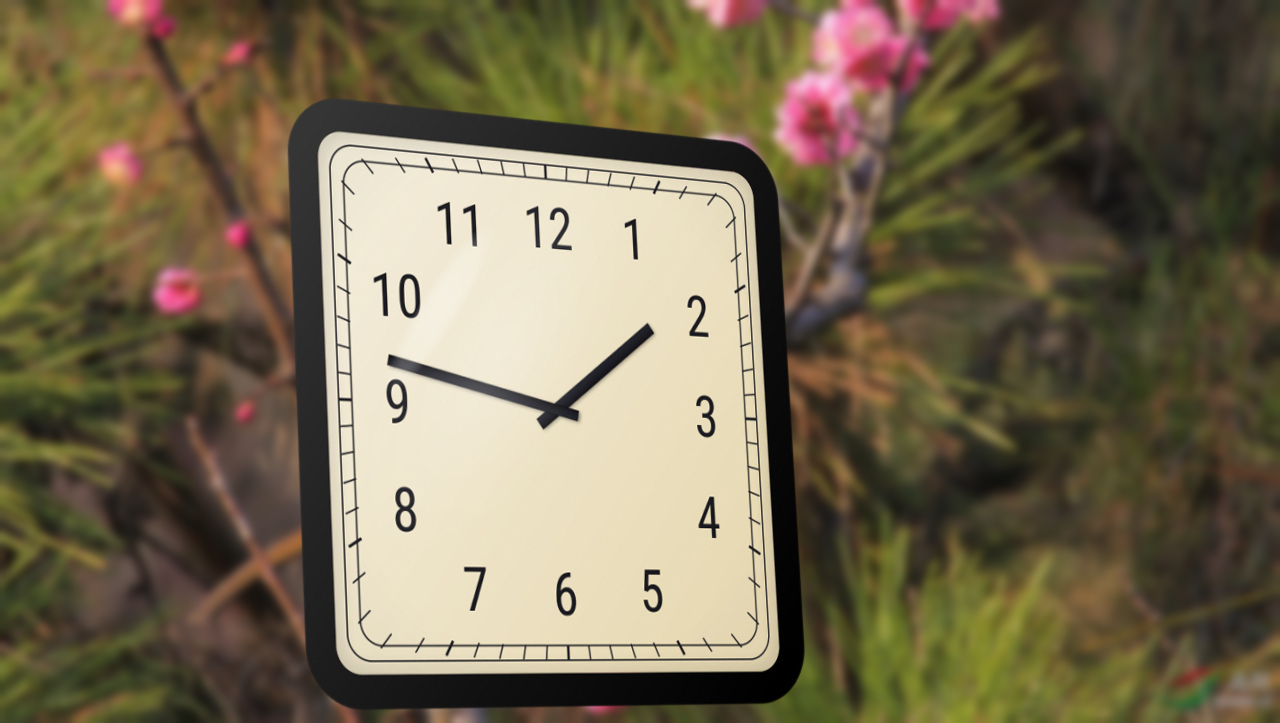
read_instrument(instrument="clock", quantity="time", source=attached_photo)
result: 1:47
